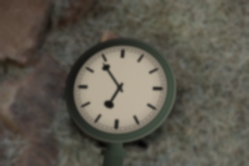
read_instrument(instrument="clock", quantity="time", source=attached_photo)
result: 6:54
